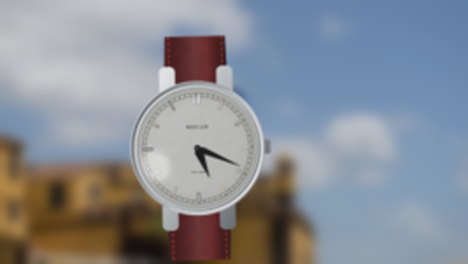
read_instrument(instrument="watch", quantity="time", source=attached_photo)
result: 5:19
